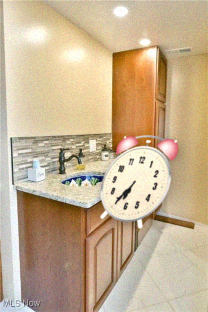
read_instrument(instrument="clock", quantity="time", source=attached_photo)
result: 6:35
